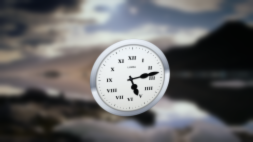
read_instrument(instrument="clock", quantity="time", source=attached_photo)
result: 5:13
